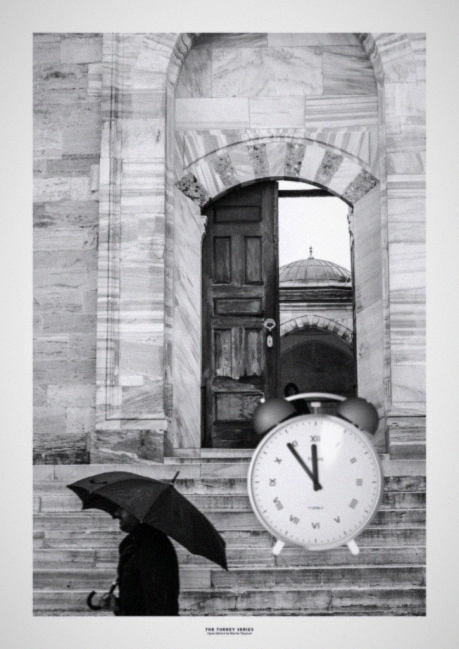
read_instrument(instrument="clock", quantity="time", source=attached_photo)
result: 11:54
